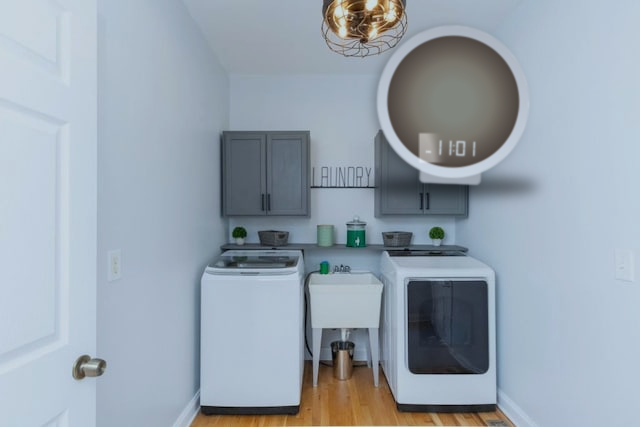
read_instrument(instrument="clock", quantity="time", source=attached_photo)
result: 11:01
